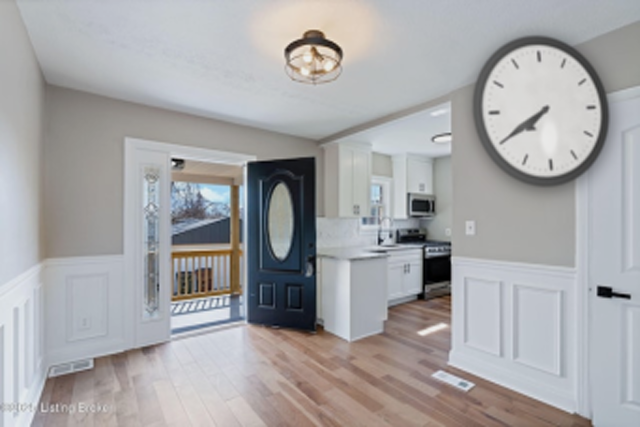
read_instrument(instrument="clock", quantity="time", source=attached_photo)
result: 7:40
